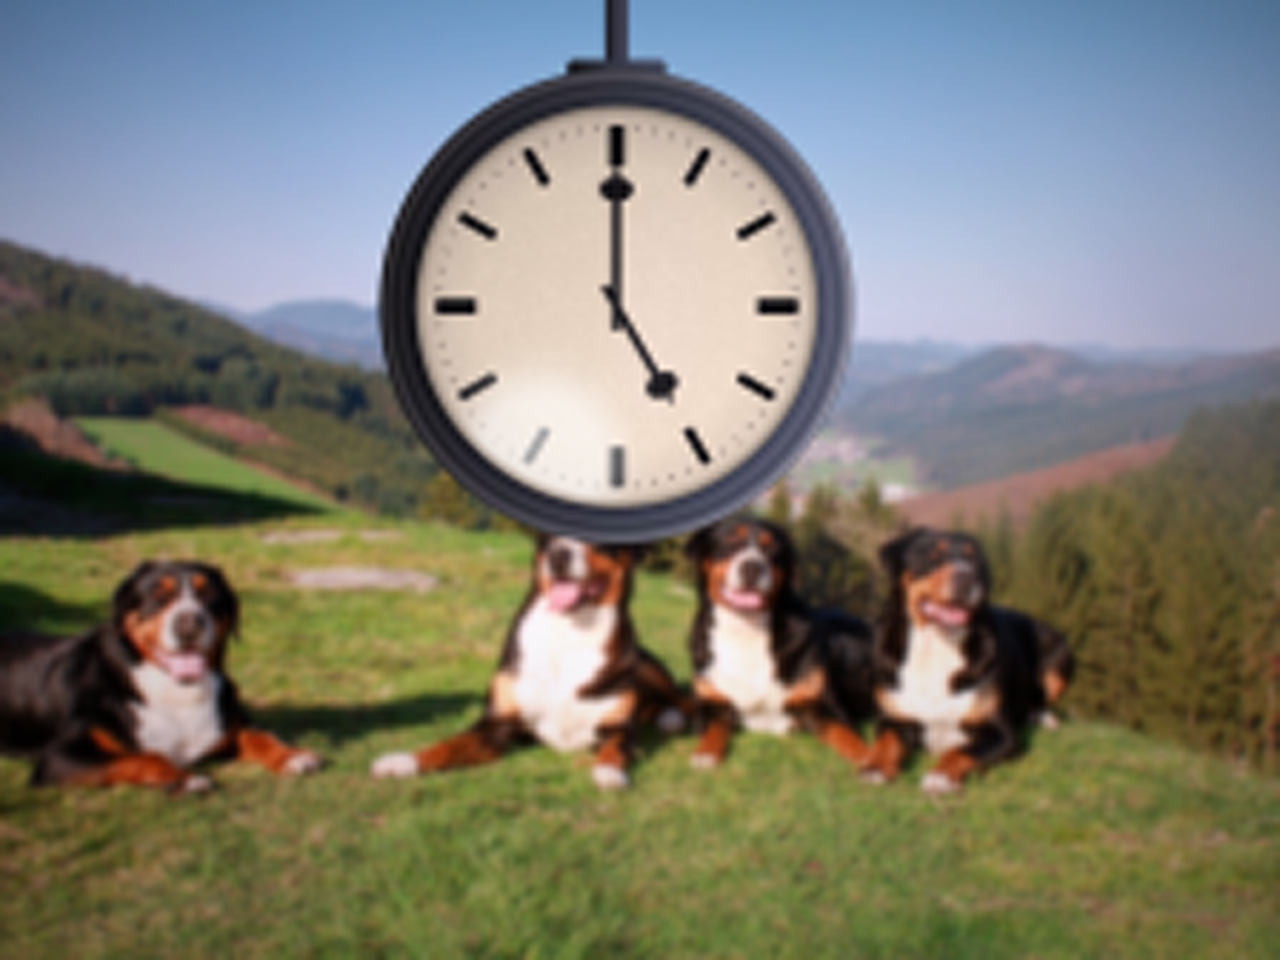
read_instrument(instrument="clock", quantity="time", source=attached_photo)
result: 5:00
